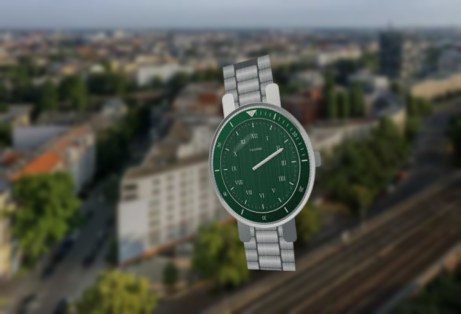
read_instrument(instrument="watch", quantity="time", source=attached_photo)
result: 2:11
